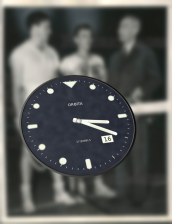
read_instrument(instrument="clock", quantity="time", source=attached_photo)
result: 3:20
